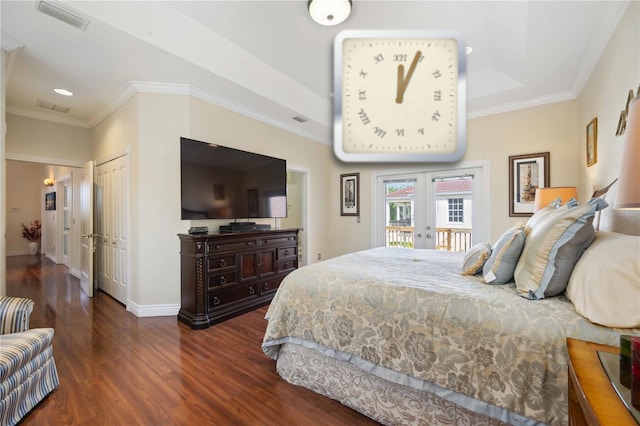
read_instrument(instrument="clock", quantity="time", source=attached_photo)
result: 12:04
